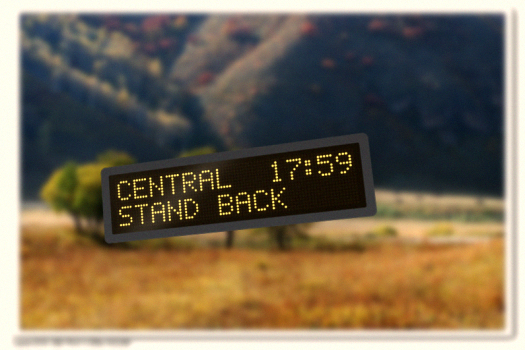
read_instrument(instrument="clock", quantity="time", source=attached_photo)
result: 17:59
